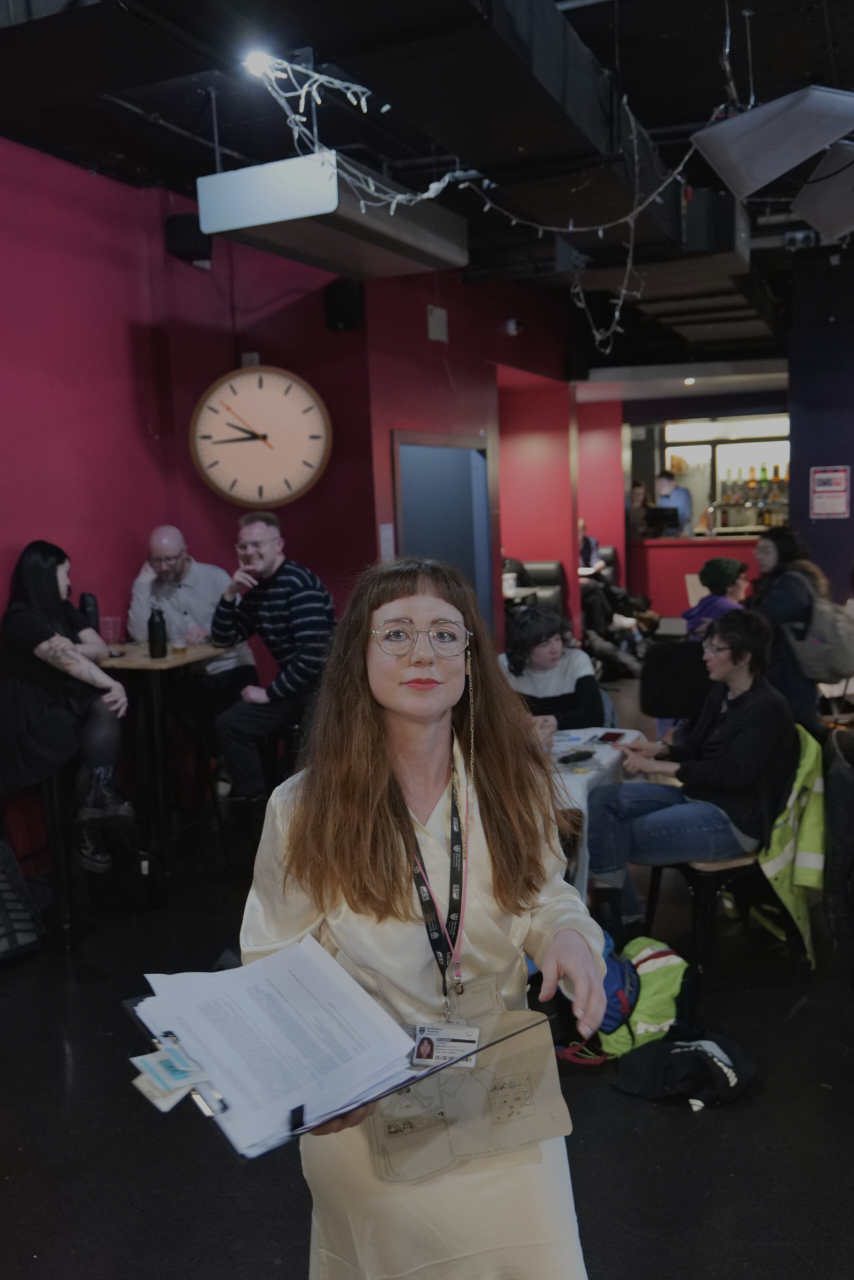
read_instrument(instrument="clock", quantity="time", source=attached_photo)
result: 9:43:52
